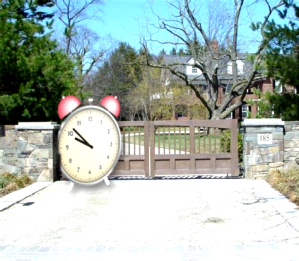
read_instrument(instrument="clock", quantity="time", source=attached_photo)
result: 9:52
